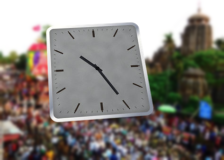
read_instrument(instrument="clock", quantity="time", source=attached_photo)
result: 10:25
